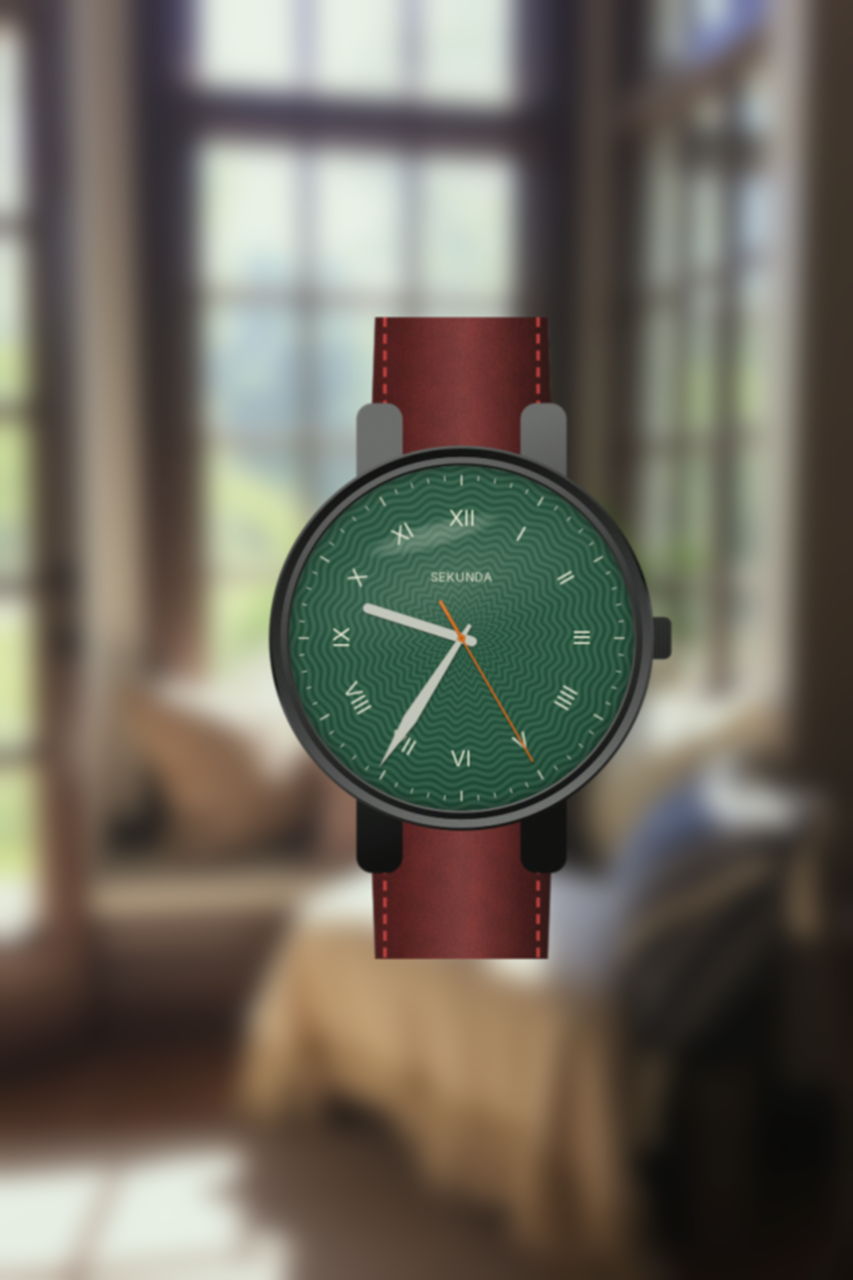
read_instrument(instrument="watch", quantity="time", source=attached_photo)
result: 9:35:25
